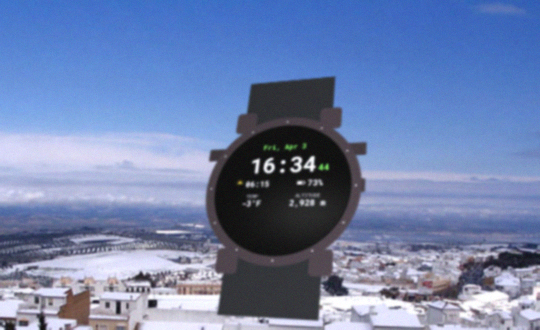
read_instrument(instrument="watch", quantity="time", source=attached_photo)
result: 16:34
